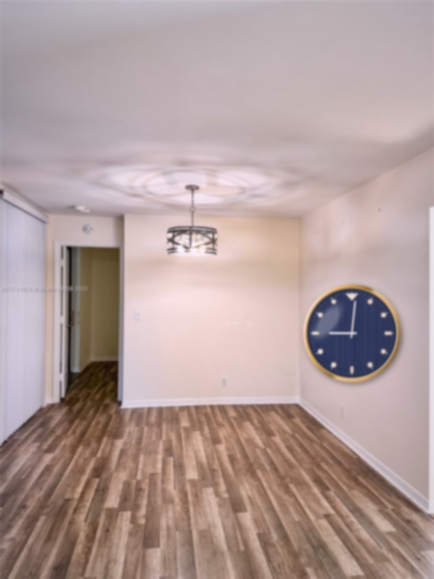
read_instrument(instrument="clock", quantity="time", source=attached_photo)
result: 9:01
